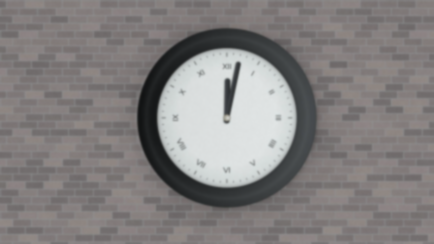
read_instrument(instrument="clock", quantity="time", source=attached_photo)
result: 12:02
